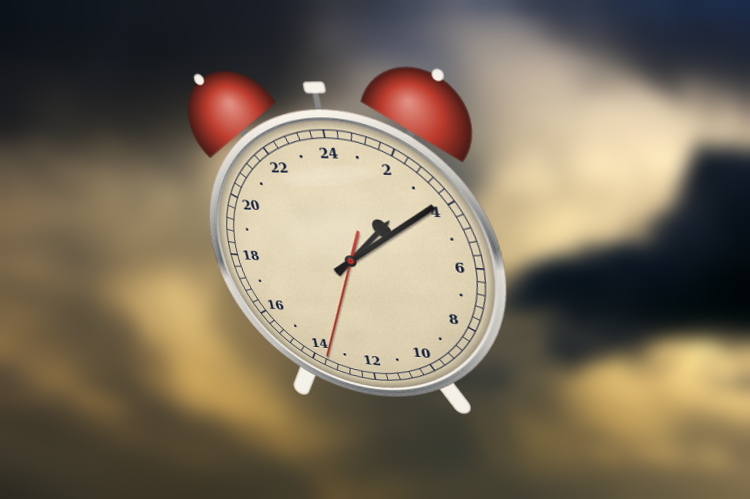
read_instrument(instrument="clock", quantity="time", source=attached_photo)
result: 3:09:34
